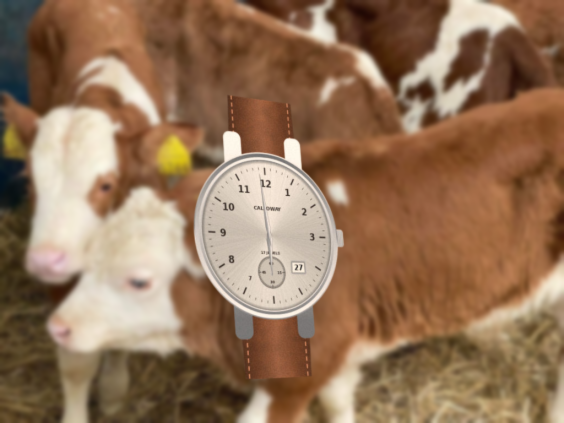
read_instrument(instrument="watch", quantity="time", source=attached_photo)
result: 5:59
